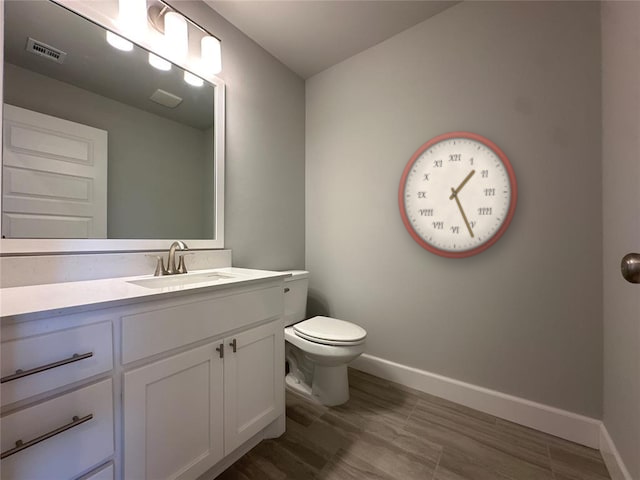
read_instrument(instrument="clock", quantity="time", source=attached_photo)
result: 1:26
